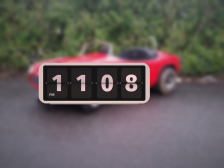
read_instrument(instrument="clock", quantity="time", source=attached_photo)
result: 11:08
